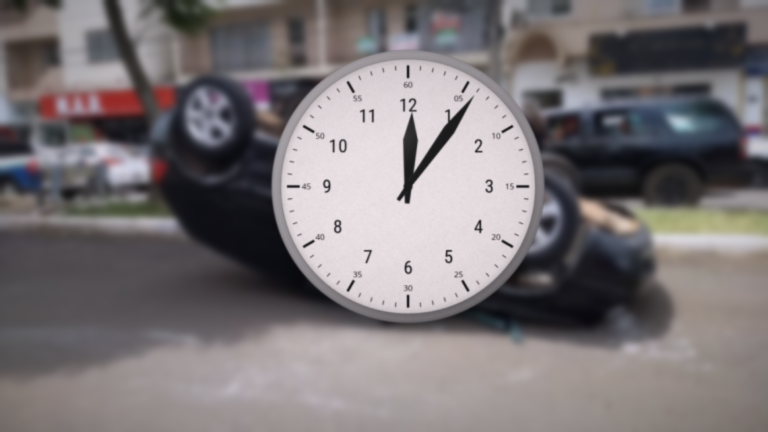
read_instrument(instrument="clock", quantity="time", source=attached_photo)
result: 12:06
